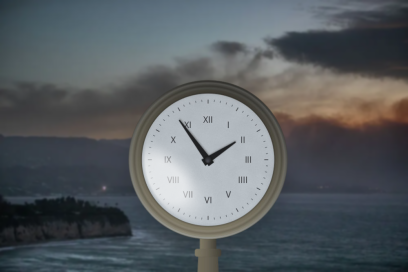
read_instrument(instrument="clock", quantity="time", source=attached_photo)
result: 1:54
